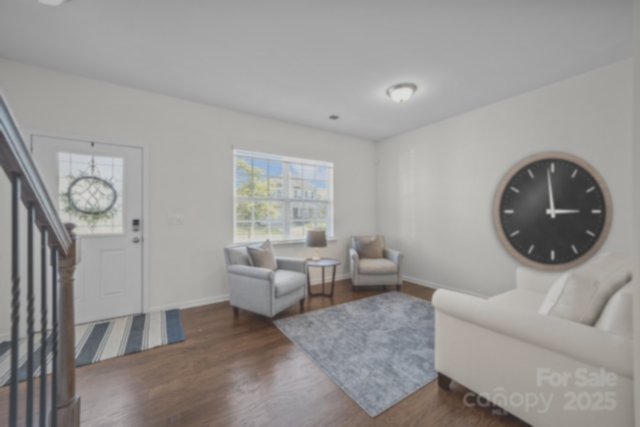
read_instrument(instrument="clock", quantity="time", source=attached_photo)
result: 2:59
